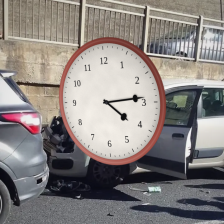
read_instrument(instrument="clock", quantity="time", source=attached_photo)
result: 4:14
